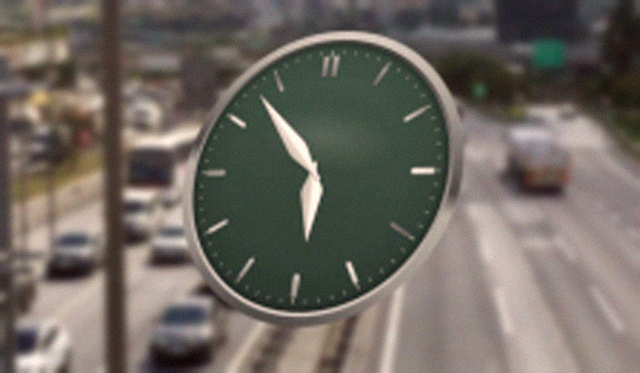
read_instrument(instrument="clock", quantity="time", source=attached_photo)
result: 5:53
